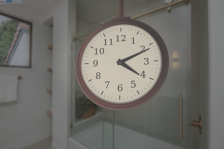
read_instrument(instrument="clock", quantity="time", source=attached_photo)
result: 4:11
